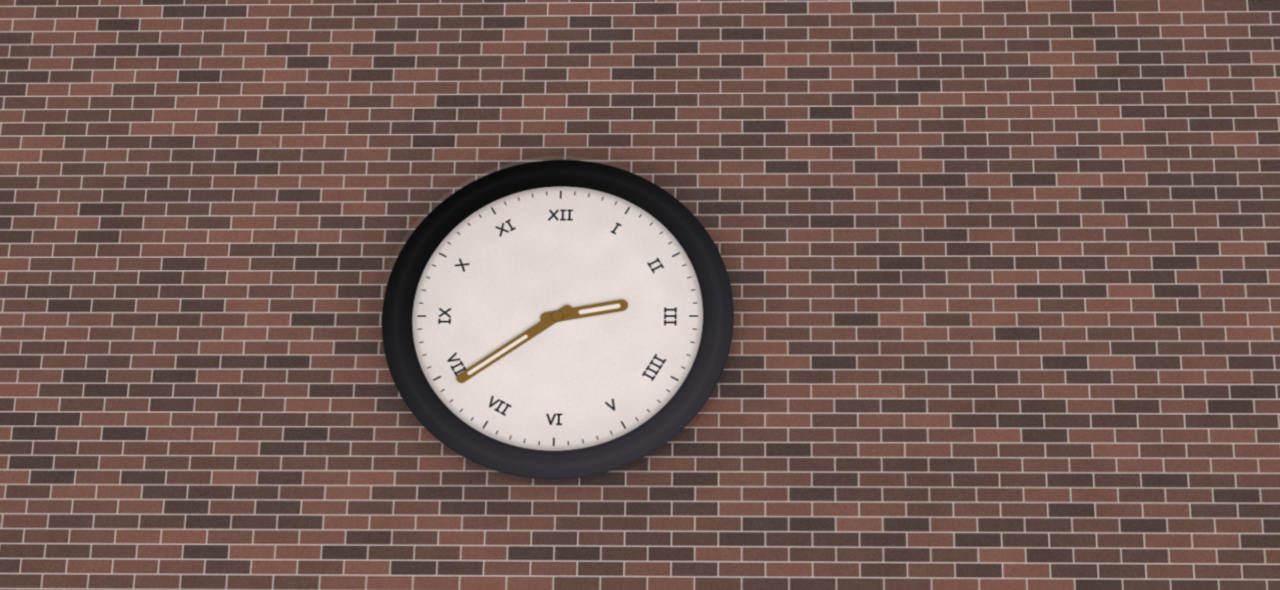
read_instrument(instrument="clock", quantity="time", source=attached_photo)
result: 2:39
